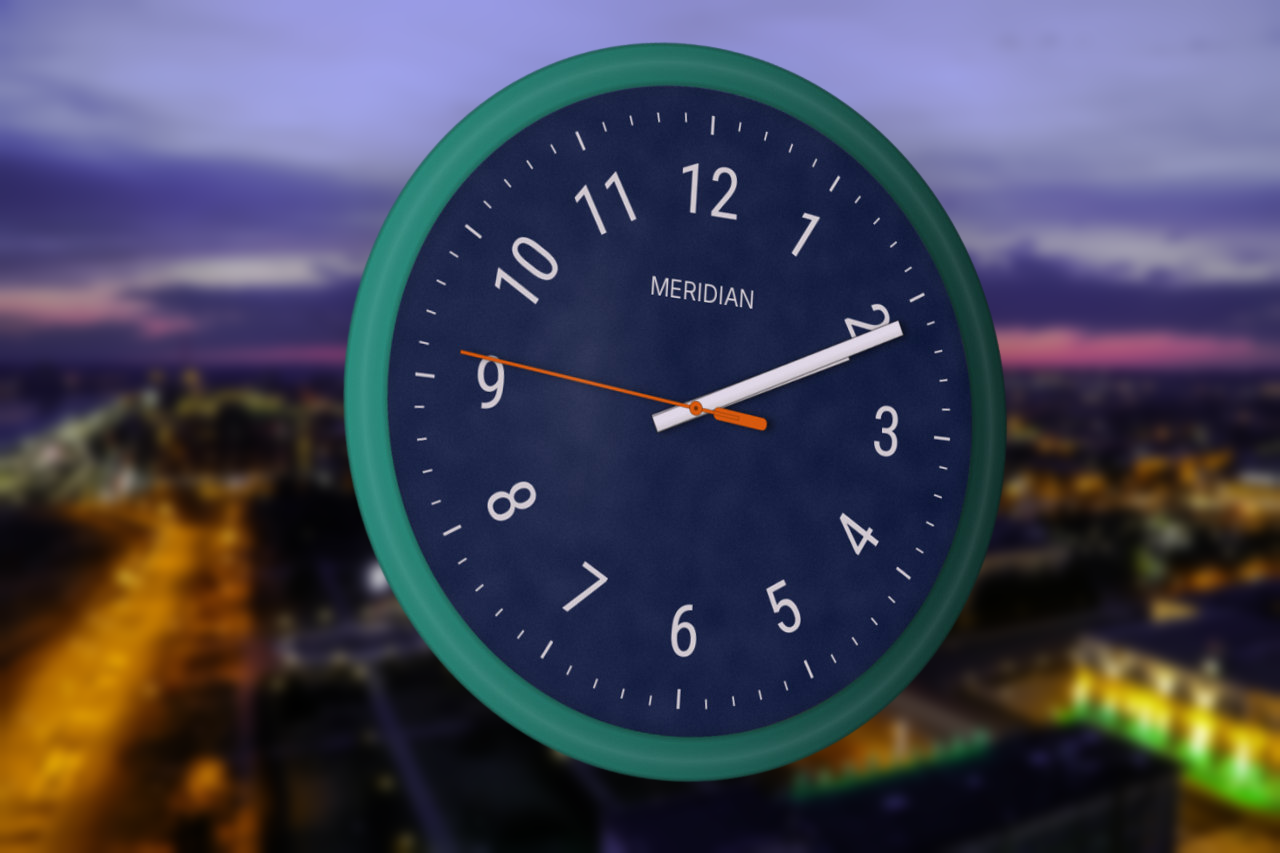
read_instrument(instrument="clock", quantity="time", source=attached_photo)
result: 2:10:46
